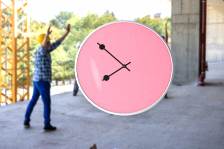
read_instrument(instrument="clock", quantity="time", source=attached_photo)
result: 7:52
